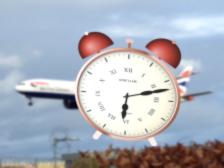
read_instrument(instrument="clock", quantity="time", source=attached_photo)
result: 6:12
